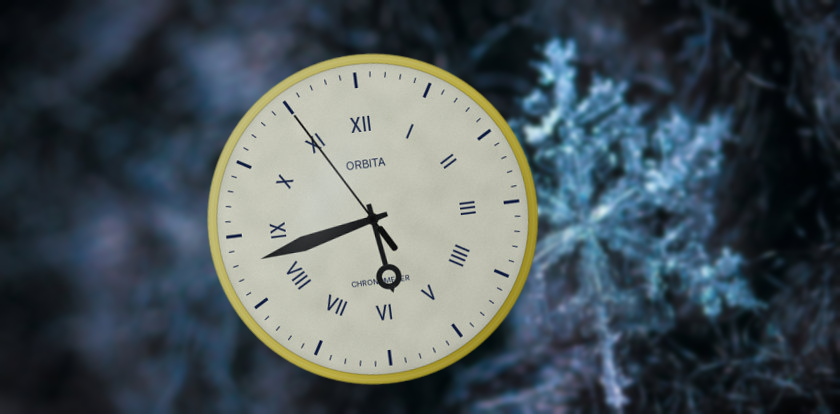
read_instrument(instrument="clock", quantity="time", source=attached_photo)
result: 5:42:55
